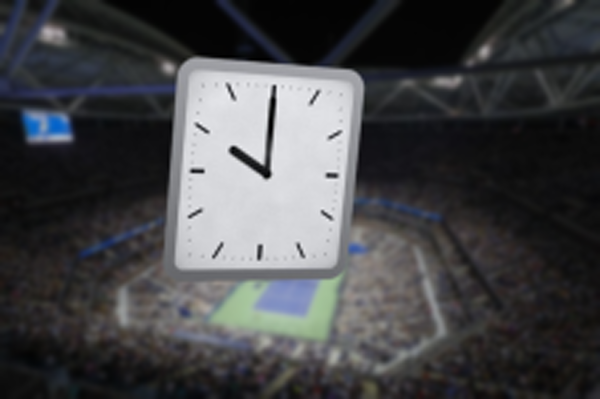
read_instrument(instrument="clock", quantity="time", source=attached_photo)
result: 10:00
